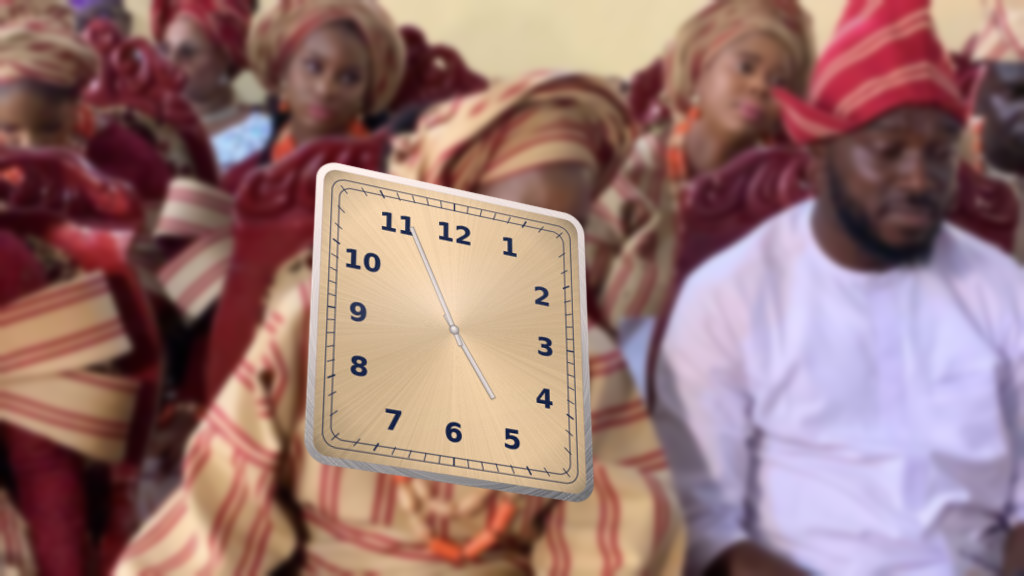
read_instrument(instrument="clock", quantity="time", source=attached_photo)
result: 4:56
